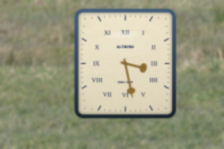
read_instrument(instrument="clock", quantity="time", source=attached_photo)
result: 3:28
